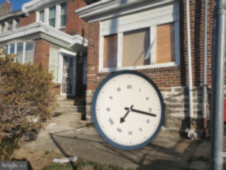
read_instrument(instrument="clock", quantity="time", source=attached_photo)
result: 7:17
